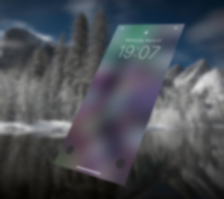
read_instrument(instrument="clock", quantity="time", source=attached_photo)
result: 19:07
